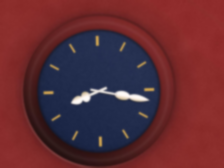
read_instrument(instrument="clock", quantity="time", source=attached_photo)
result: 8:17
